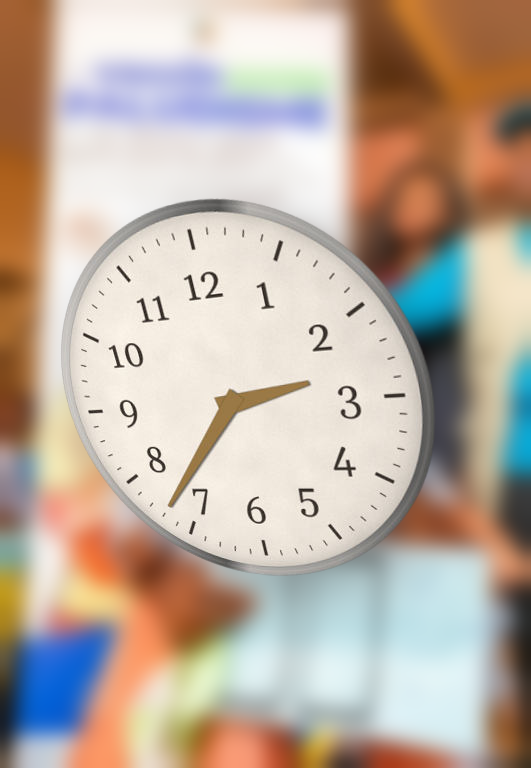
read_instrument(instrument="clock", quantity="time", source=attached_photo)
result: 2:37
